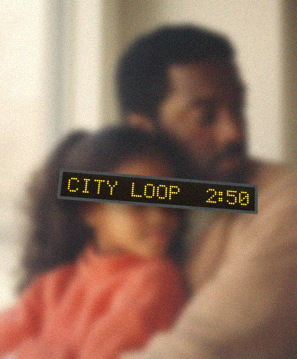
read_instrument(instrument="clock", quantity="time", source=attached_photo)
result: 2:50
